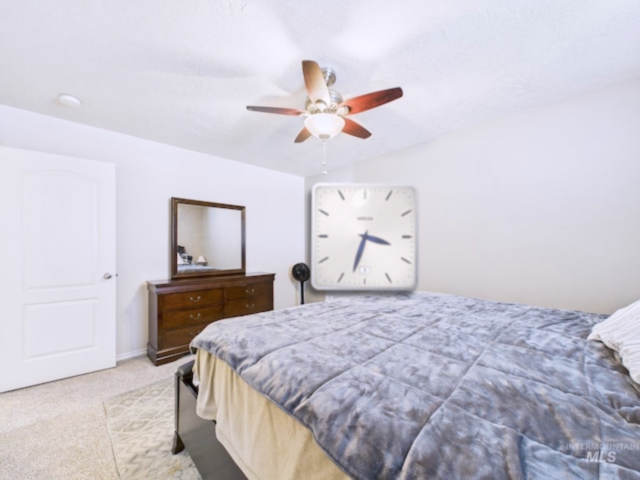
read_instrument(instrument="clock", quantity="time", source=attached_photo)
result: 3:33
